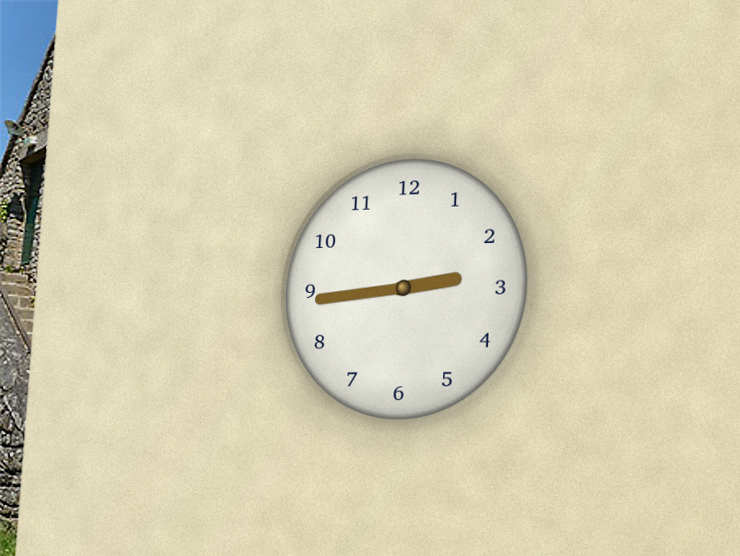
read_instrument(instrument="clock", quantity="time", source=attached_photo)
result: 2:44
